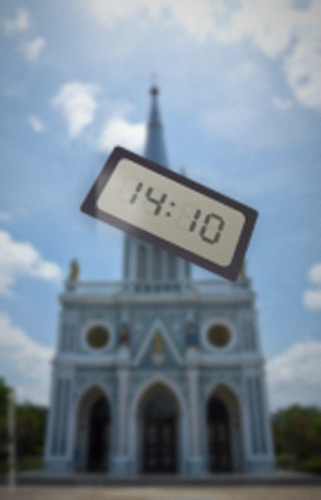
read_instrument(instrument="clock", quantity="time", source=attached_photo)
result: 14:10
